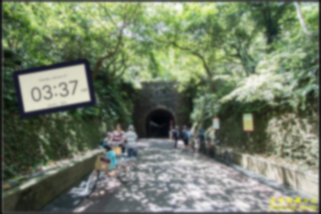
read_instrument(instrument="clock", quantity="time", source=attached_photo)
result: 3:37
